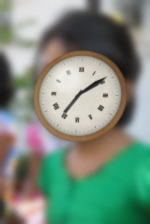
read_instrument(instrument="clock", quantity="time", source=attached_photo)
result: 7:09
